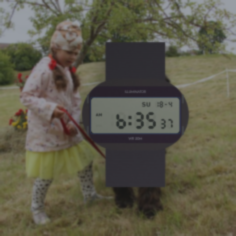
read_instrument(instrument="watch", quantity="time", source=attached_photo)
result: 6:35:37
